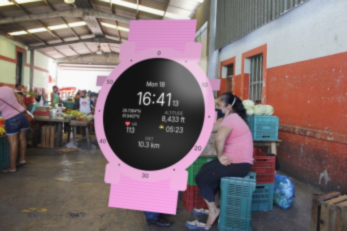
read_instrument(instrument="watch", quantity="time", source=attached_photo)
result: 16:41
